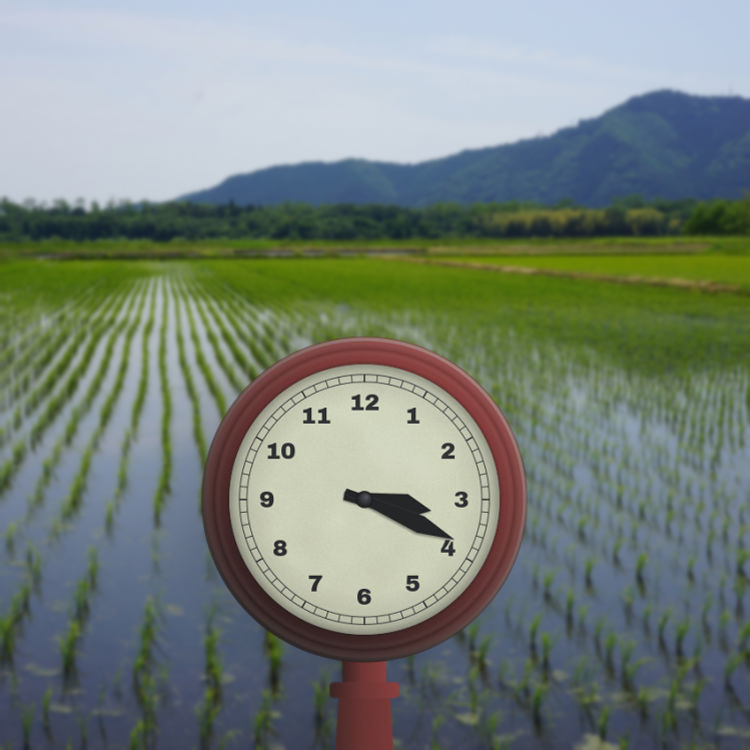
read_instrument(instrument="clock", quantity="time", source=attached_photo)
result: 3:19
